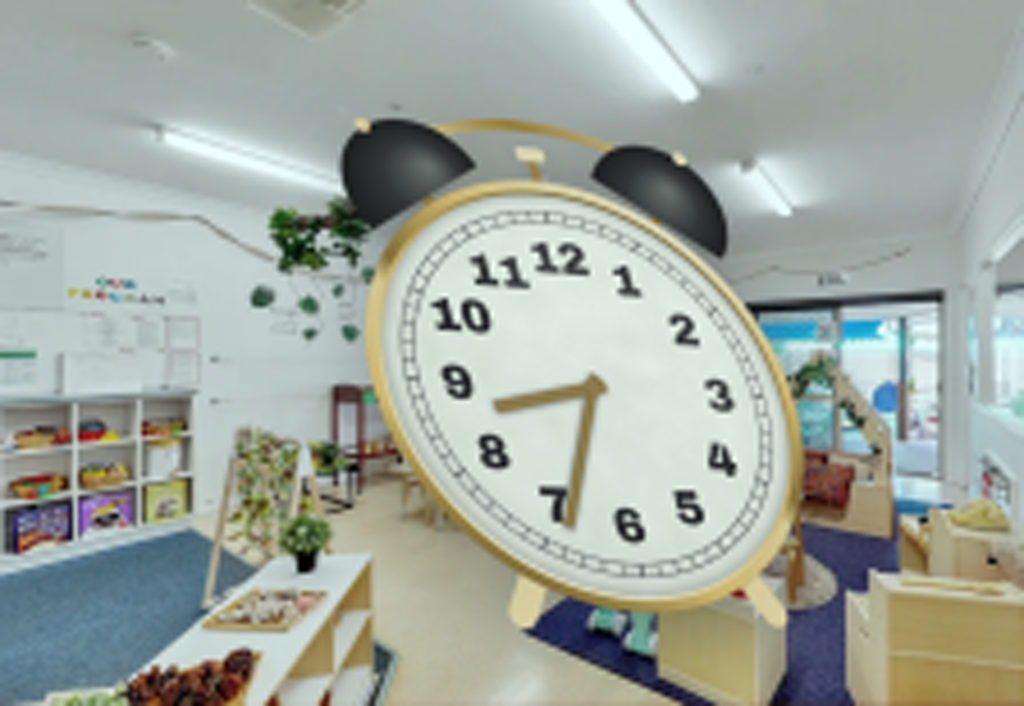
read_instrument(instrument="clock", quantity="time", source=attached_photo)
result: 8:34
